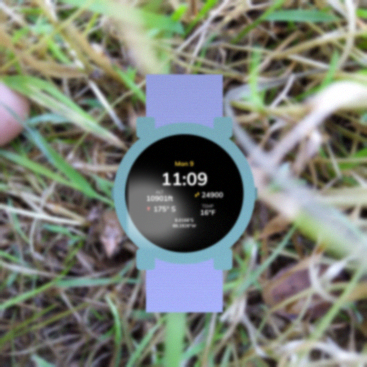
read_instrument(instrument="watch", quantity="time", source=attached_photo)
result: 11:09
